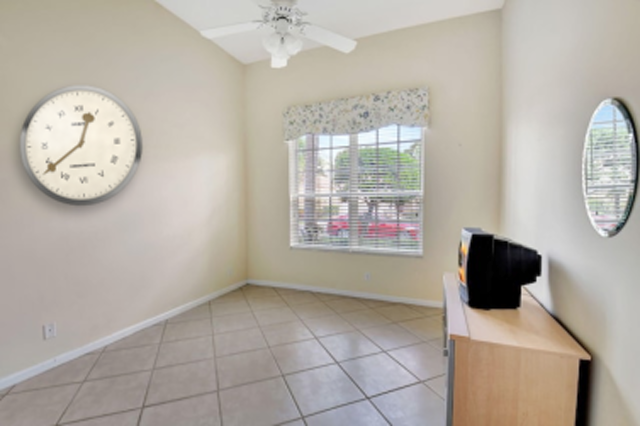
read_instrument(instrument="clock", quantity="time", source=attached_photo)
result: 12:39
